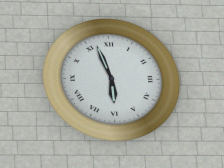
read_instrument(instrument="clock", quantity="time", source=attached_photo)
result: 5:57
